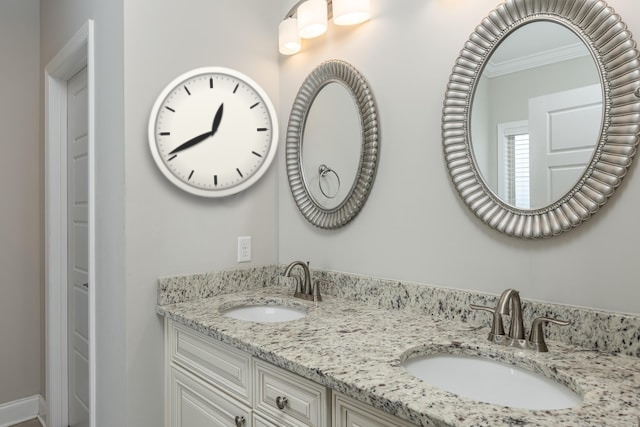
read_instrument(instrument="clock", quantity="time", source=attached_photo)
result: 12:41
